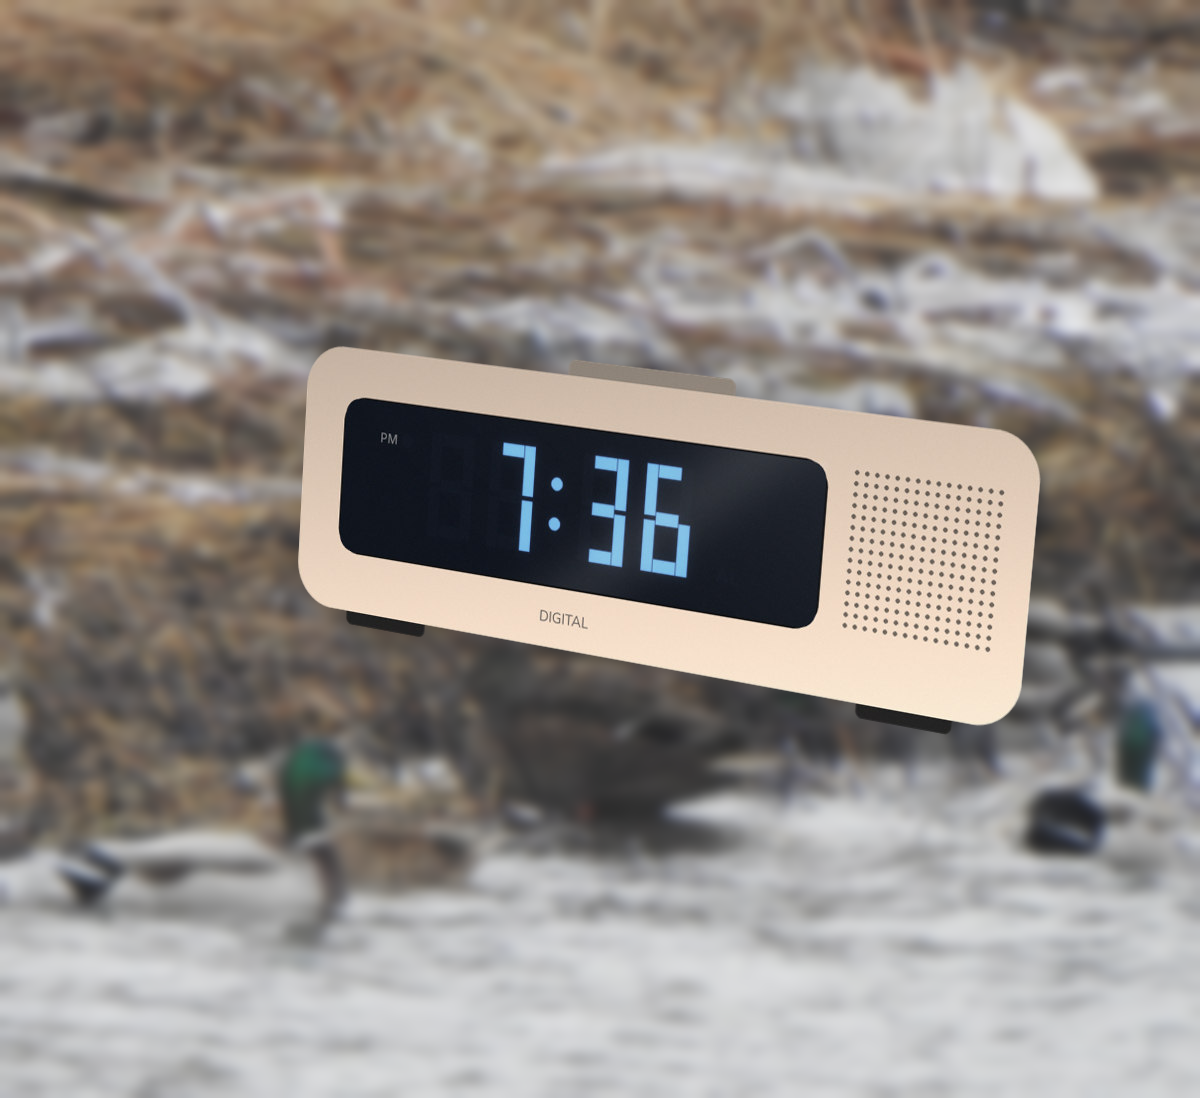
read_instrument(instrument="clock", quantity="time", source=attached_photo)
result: 7:36
